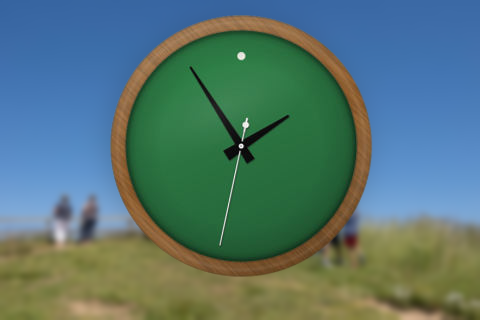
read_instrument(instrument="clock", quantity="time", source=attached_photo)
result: 1:54:32
